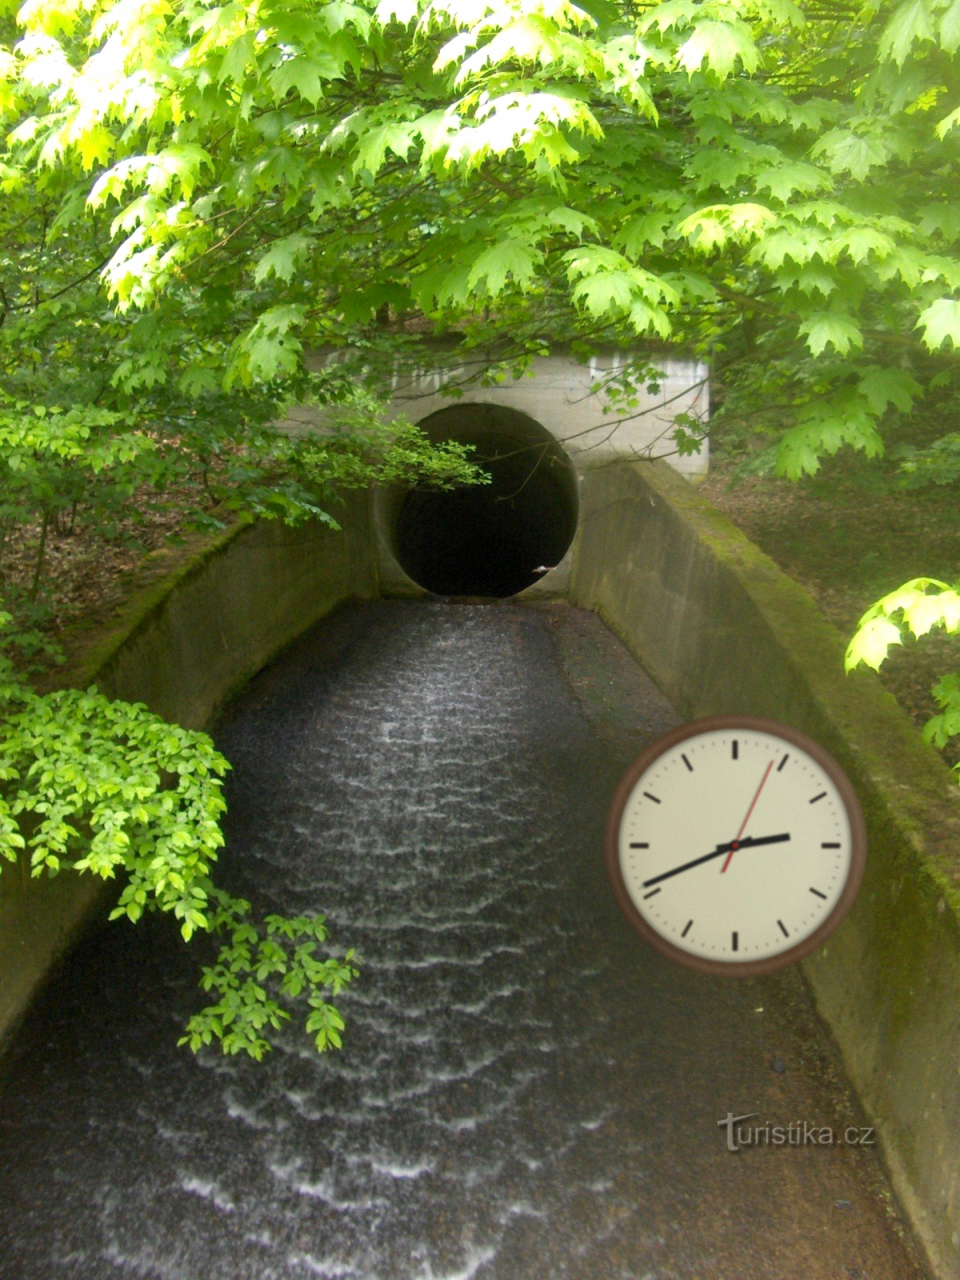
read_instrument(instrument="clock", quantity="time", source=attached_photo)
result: 2:41:04
